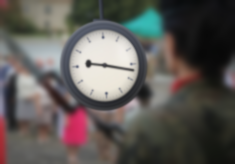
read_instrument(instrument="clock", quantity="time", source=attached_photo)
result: 9:17
